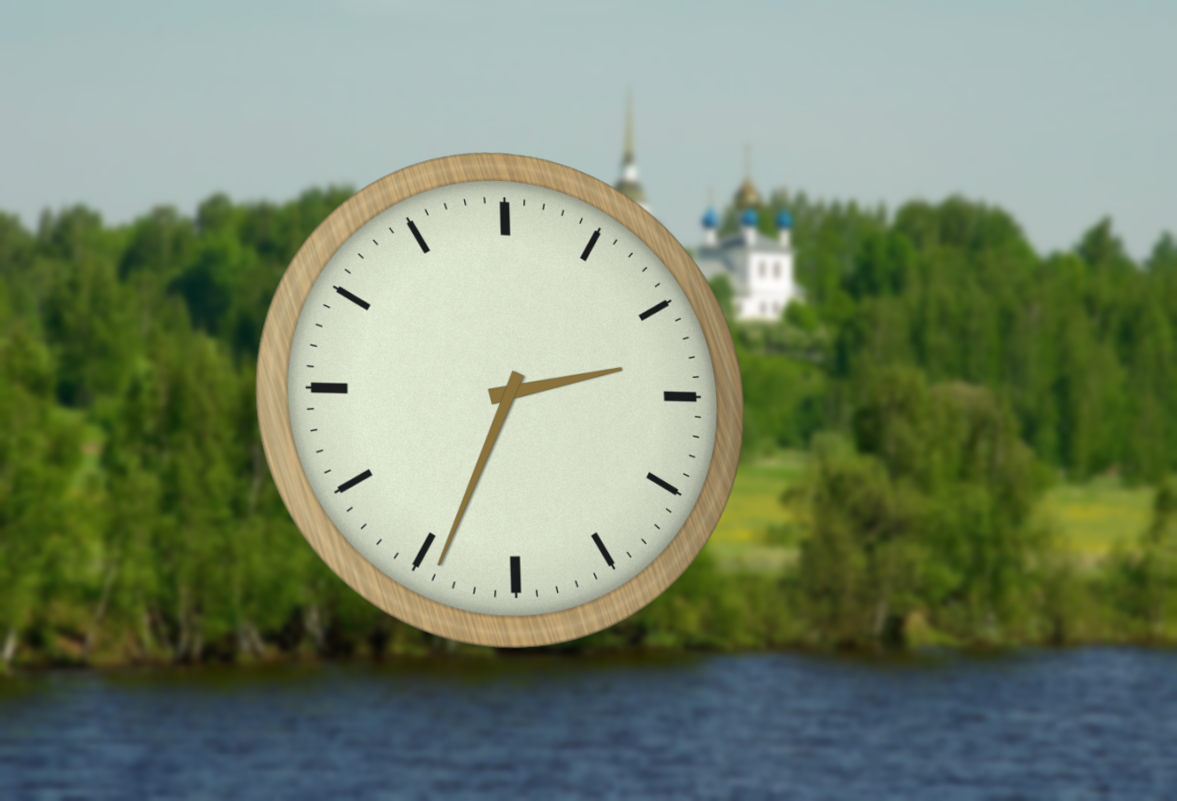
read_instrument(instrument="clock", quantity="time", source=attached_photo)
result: 2:34
